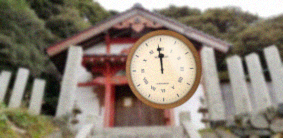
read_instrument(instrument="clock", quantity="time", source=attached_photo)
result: 11:59
